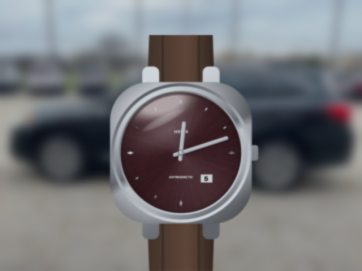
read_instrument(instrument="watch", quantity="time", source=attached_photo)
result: 12:12
